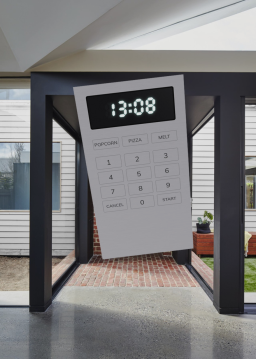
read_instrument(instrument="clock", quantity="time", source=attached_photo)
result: 13:08
